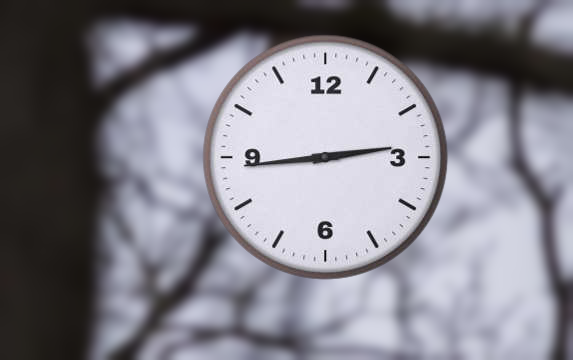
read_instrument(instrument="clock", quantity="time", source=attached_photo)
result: 2:44
